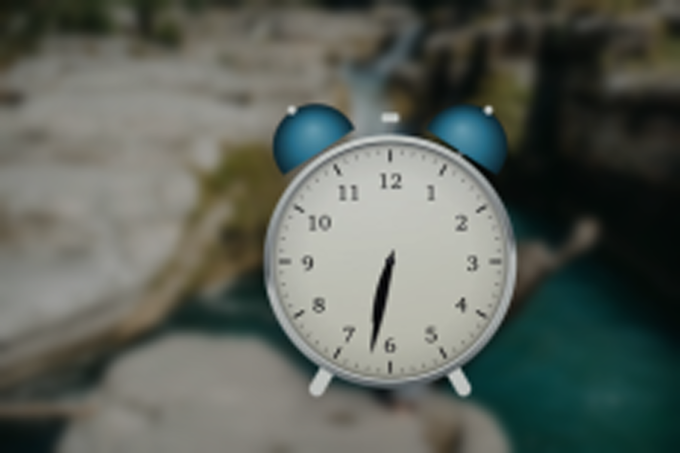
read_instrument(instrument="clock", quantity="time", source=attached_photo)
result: 6:32
